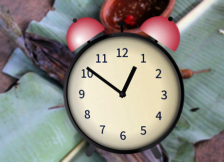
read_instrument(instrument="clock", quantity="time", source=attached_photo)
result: 12:51
